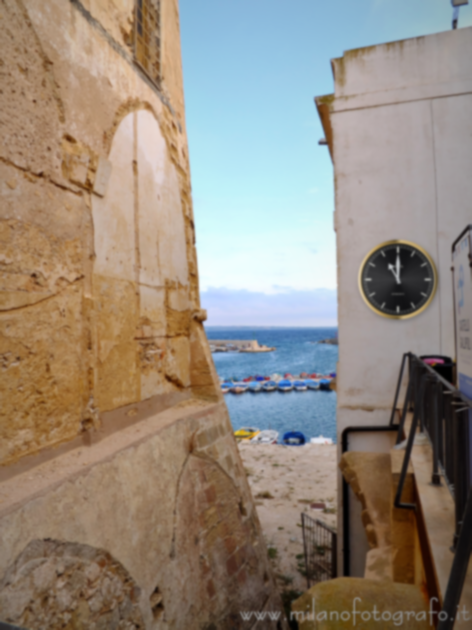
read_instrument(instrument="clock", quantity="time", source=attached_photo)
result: 11:00
